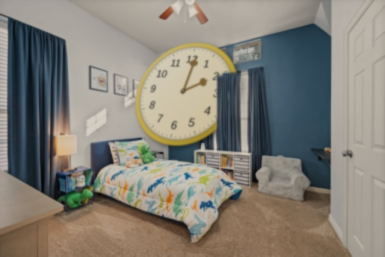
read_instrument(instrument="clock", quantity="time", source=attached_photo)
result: 2:01
